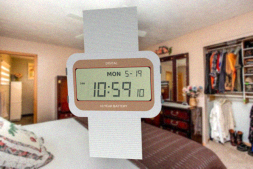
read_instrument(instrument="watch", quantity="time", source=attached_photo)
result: 10:59:10
